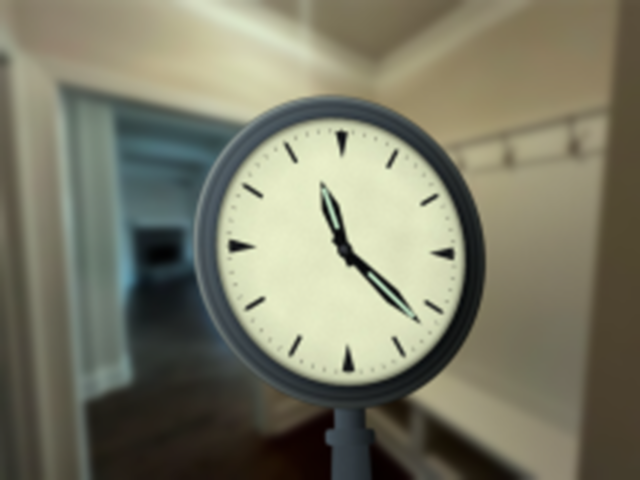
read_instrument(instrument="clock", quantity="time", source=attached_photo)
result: 11:22
